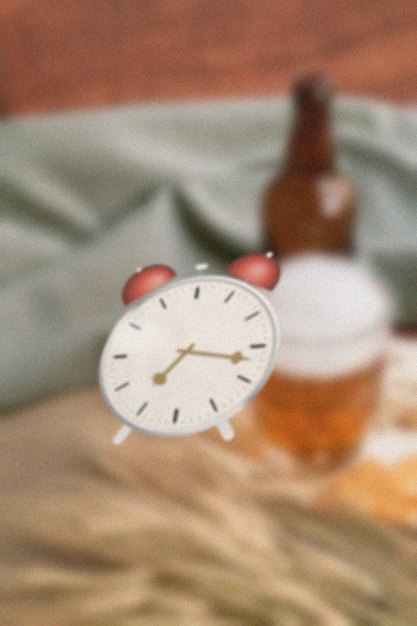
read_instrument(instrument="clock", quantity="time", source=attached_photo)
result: 7:17
